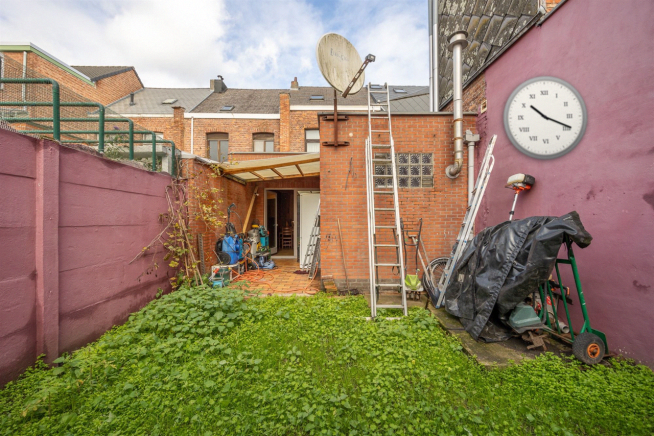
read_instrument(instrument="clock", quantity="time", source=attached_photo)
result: 10:19
